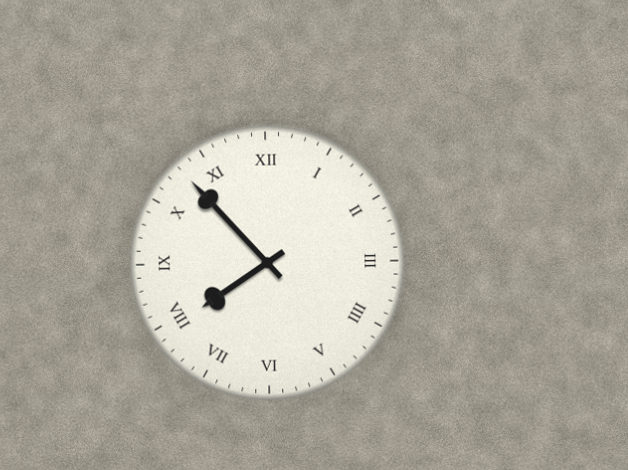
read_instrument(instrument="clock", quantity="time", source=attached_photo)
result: 7:53
